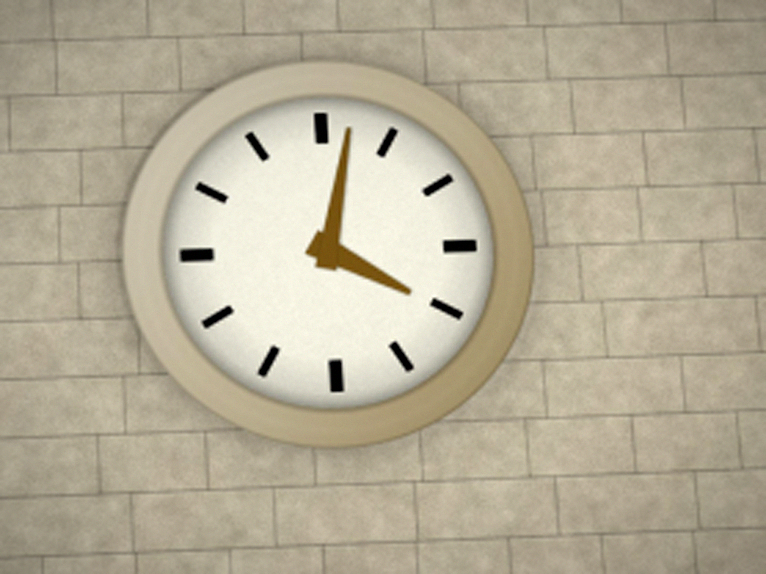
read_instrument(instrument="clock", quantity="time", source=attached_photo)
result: 4:02
